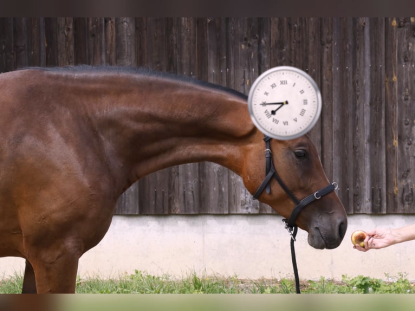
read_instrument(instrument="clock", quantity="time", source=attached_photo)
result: 7:45
